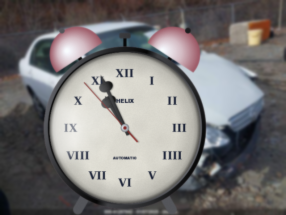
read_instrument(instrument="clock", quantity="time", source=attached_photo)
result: 10:55:53
